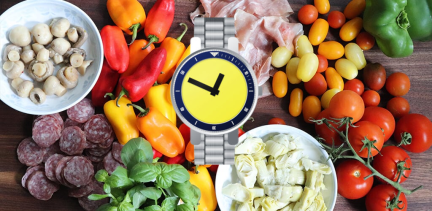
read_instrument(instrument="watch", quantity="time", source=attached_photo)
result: 12:49
